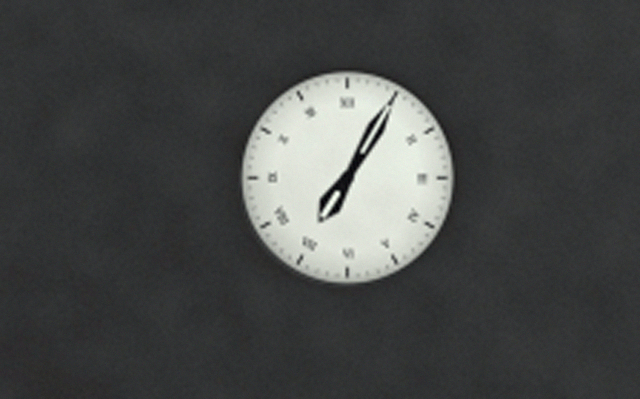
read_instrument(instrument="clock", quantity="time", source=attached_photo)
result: 7:05
